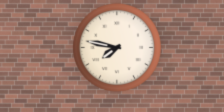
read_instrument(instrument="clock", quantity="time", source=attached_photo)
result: 7:47
